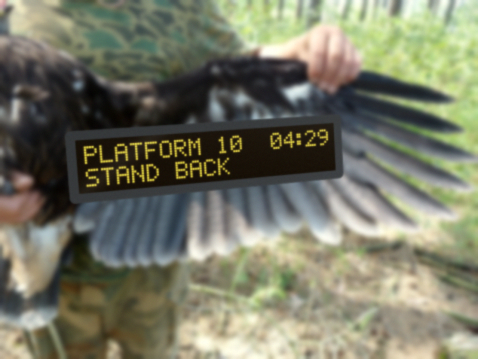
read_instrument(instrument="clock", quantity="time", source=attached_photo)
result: 4:29
